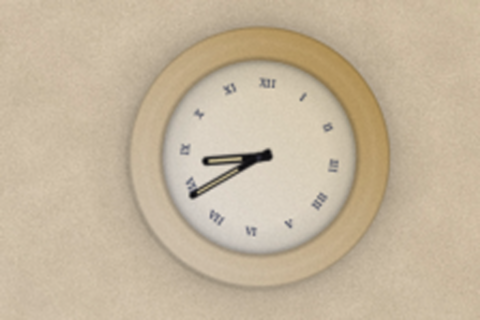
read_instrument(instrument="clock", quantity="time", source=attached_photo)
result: 8:39
